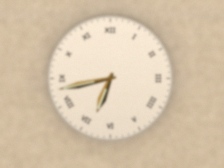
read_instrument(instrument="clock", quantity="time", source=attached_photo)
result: 6:43
